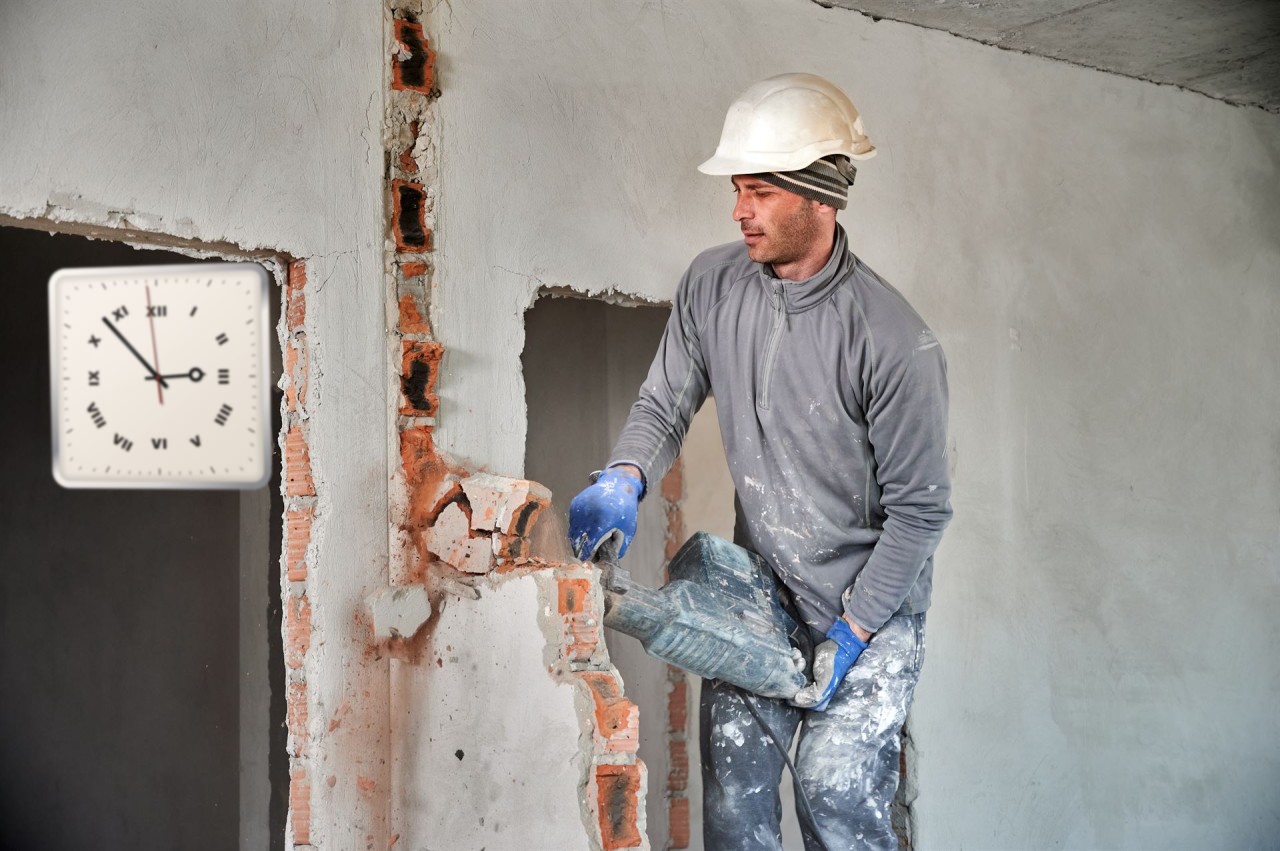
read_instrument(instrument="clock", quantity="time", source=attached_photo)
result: 2:52:59
